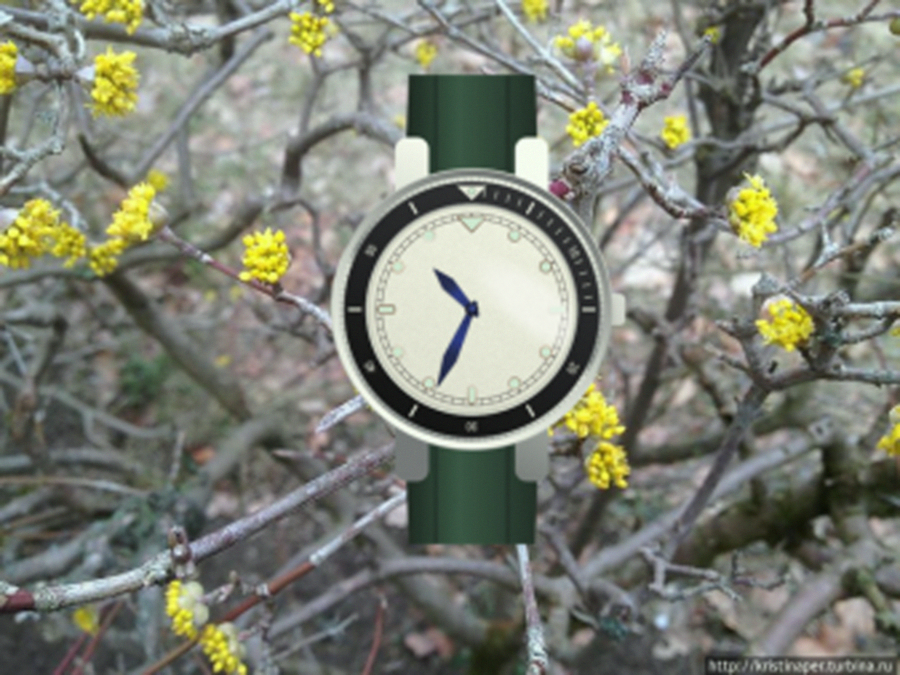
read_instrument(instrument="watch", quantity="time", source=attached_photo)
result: 10:34
